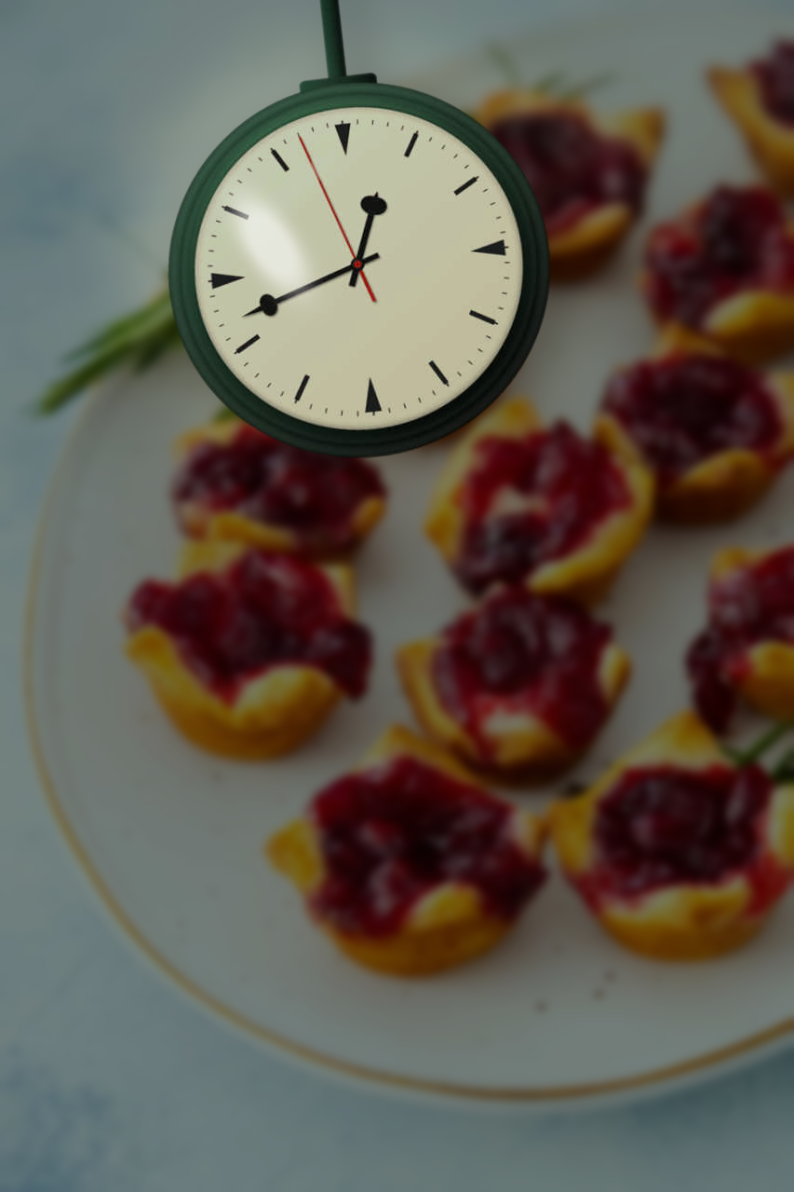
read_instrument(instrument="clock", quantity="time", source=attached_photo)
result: 12:41:57
